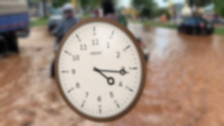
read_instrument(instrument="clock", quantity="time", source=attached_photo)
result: 4:16
